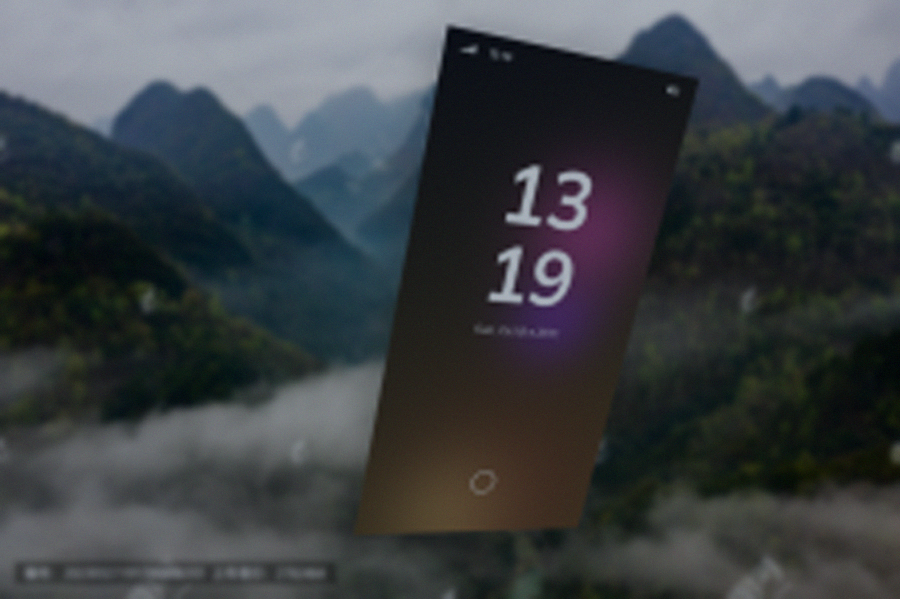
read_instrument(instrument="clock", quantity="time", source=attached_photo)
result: 13:19
